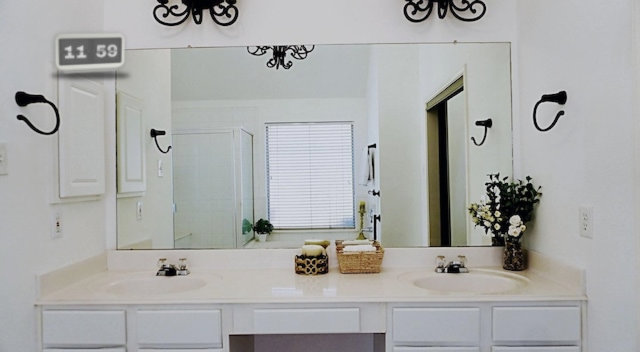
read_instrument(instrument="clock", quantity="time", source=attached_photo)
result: 11:59
